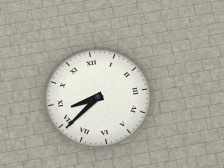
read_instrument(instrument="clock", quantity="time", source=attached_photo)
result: 8:39
